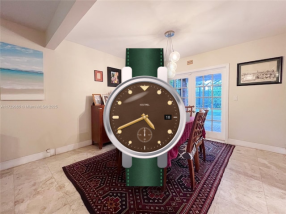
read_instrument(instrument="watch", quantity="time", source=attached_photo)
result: 4:41
